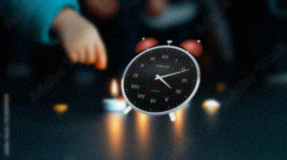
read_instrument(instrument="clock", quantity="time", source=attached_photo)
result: 4:11
